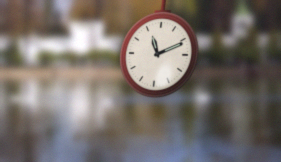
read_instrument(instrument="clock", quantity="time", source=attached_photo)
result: 11:11
